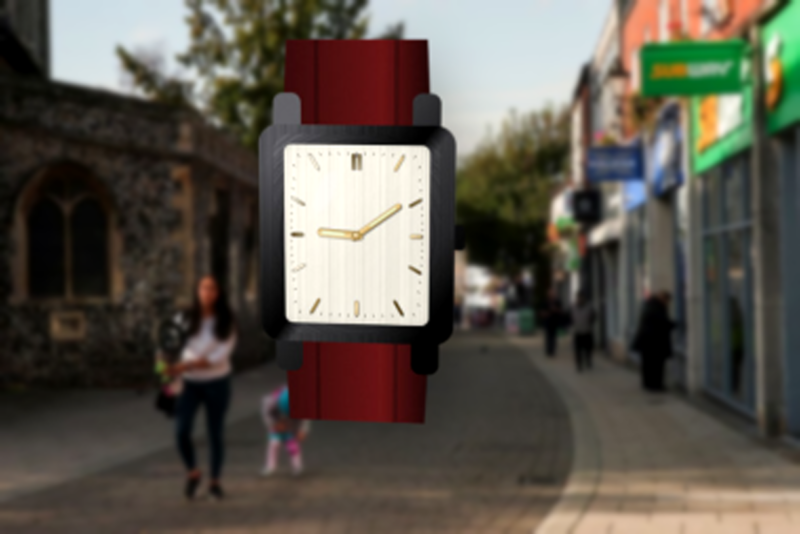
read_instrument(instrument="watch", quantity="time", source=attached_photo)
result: 9:09
